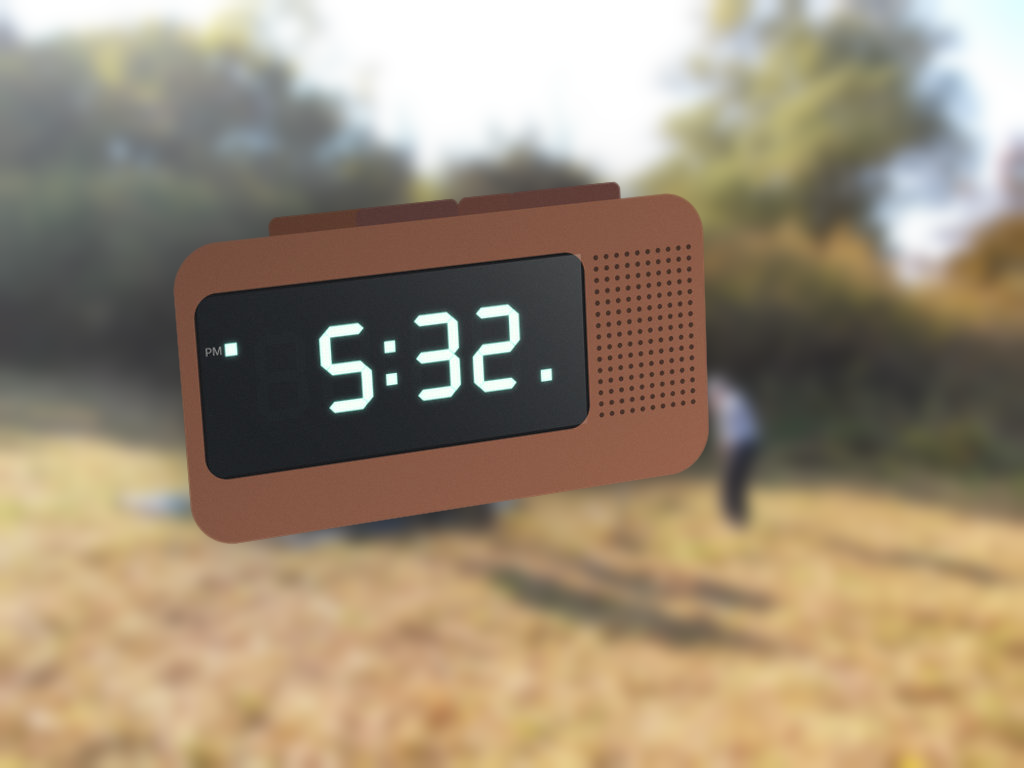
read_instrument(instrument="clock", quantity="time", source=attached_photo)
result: 5:32
